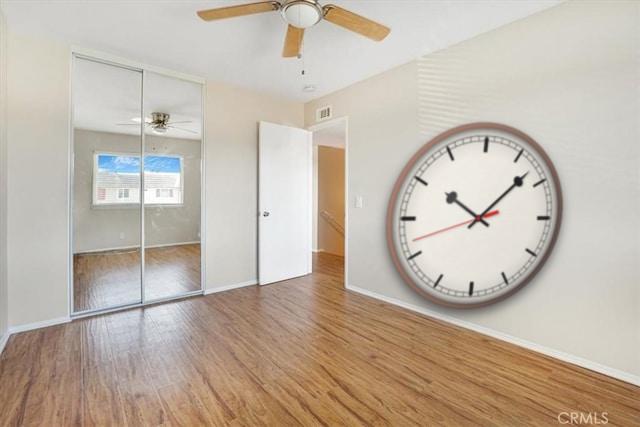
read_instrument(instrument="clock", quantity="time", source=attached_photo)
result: 10:07:42
